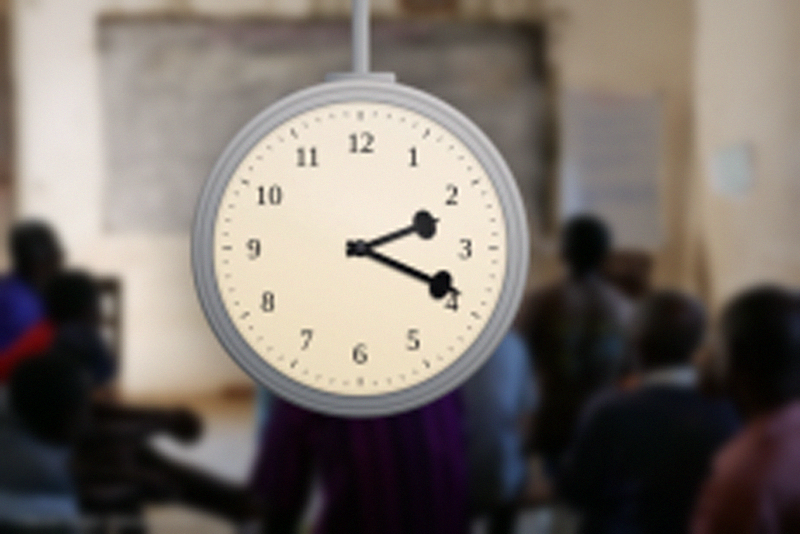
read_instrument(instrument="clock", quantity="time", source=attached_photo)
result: 2:19
